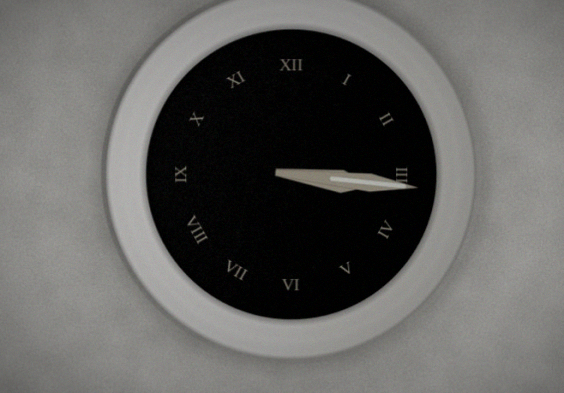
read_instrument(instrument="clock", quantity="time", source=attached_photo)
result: 3:16
